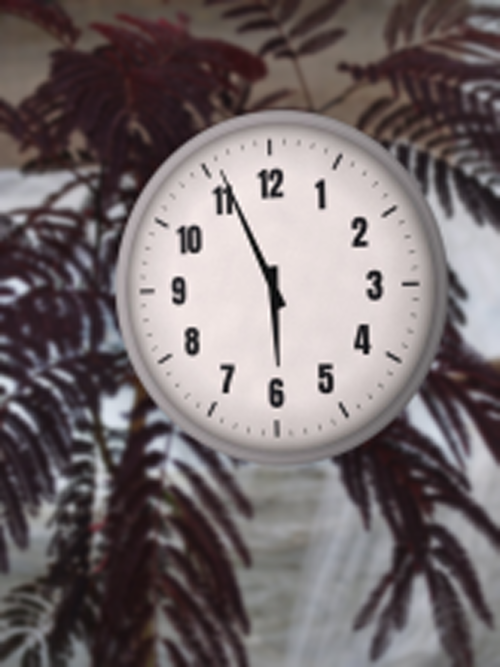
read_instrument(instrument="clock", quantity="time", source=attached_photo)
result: 5:56
